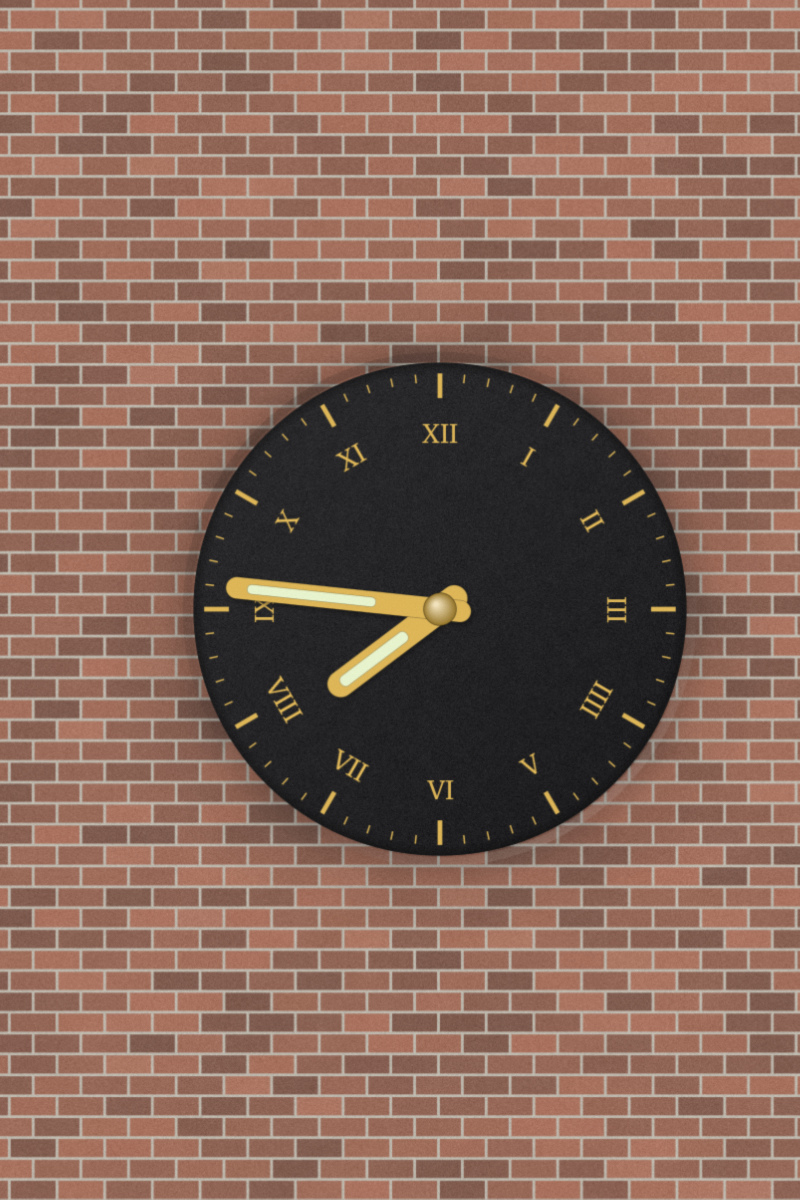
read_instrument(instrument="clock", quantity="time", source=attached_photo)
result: 7:46
